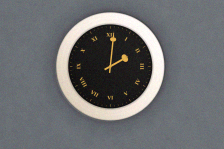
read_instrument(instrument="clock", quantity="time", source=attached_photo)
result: 2:01
